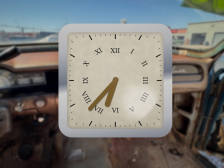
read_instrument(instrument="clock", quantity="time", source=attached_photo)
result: 6:37
